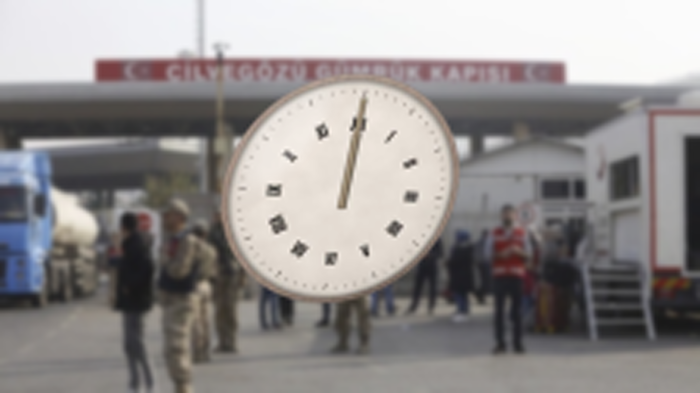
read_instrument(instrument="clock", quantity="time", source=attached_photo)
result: 12:00
